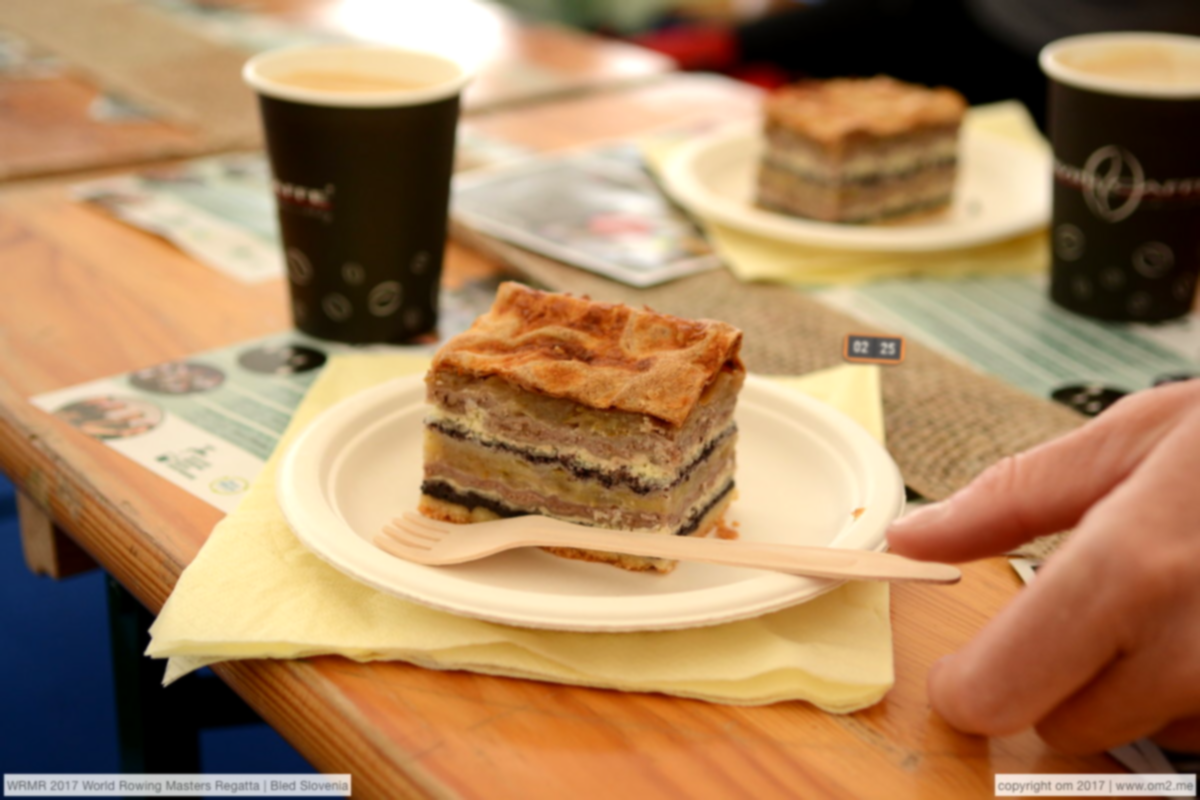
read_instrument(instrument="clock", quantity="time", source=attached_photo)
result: 2:25
